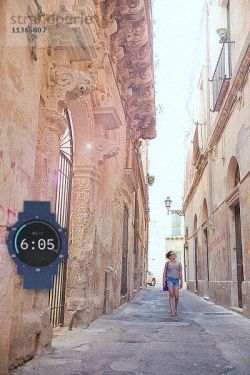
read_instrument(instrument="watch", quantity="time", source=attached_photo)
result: 6:05
